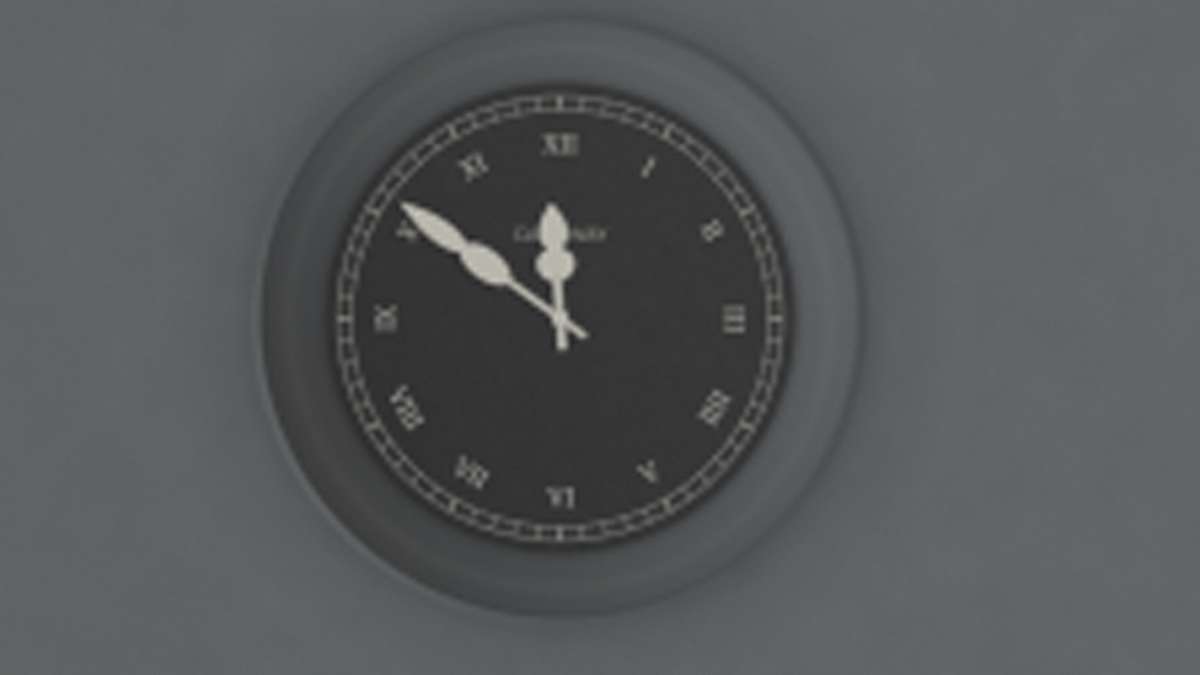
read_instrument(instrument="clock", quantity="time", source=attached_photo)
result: 11:51
